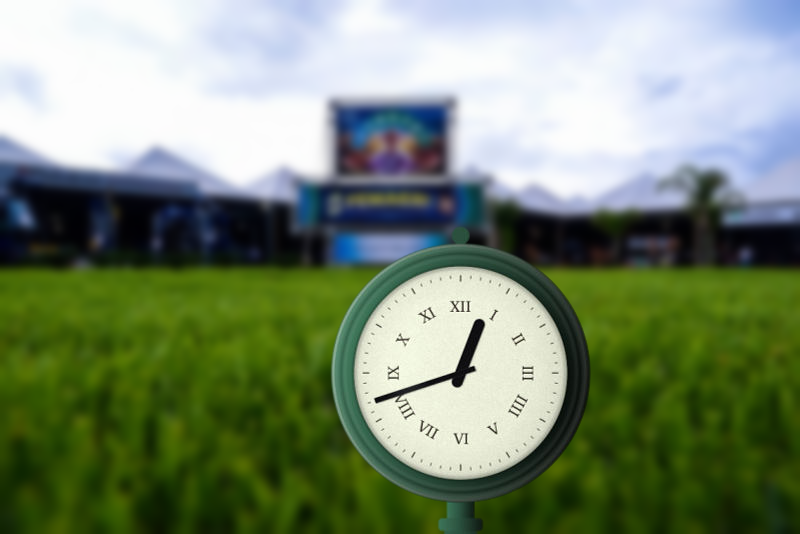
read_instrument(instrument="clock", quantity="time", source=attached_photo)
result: 12:42
